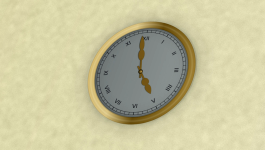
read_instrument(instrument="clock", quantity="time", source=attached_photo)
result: 4:59
